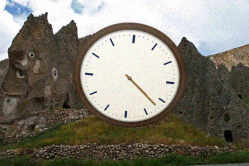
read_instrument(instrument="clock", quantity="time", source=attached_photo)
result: 4:22
